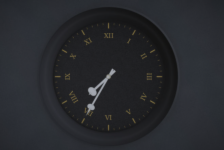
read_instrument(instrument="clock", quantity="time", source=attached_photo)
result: 7:35
